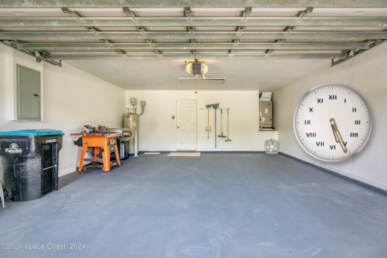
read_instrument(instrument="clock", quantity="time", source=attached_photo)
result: 5:26
